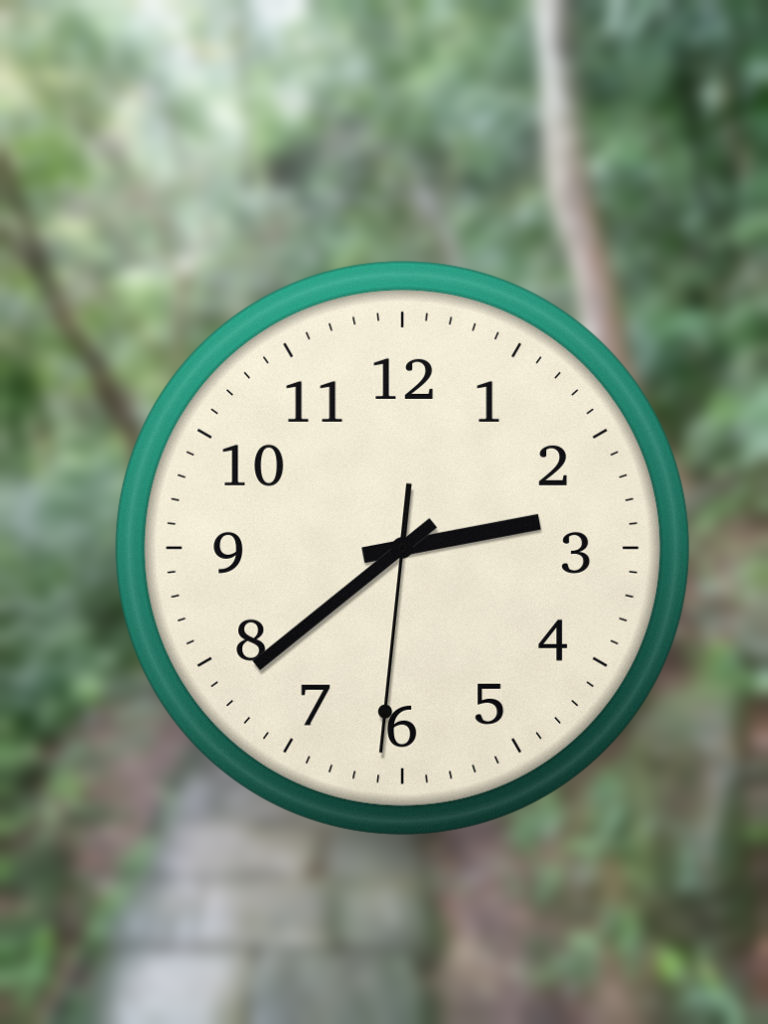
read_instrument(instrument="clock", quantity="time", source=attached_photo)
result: 2:38:31
